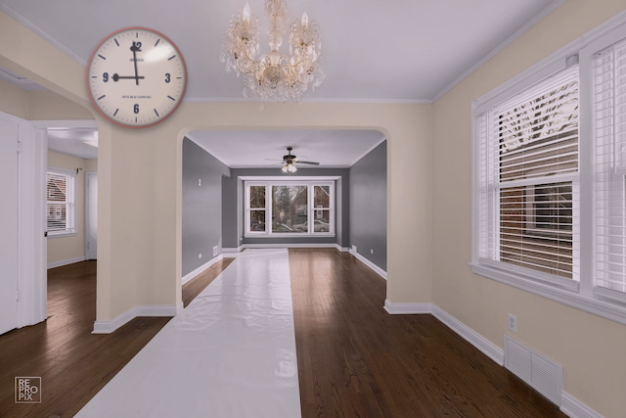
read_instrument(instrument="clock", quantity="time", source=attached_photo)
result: 8:59
